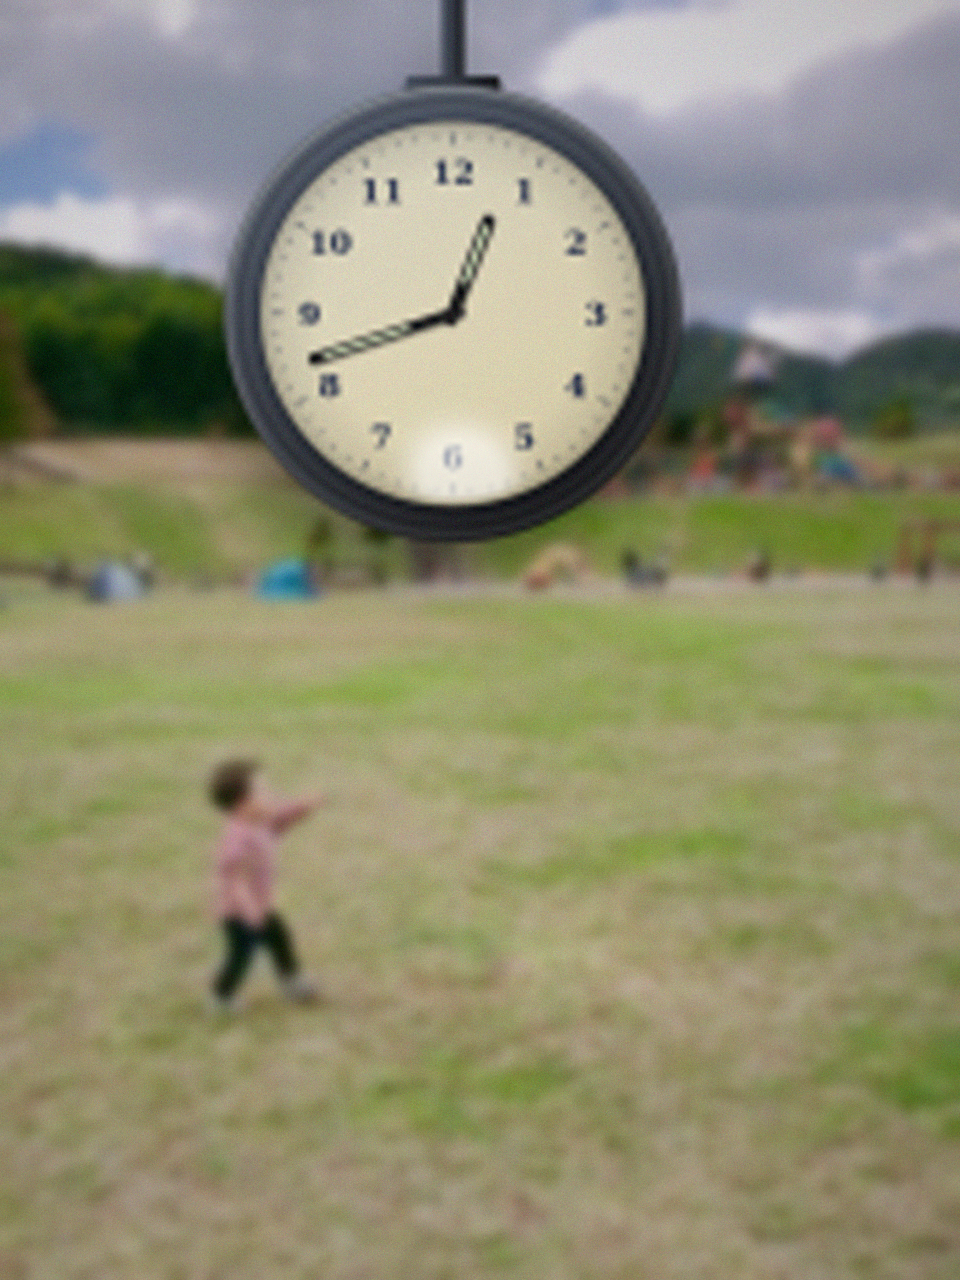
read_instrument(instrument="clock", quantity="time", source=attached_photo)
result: 12:42
